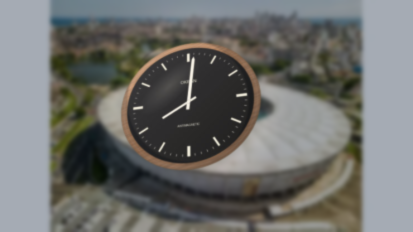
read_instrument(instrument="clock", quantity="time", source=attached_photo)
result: 8:01
